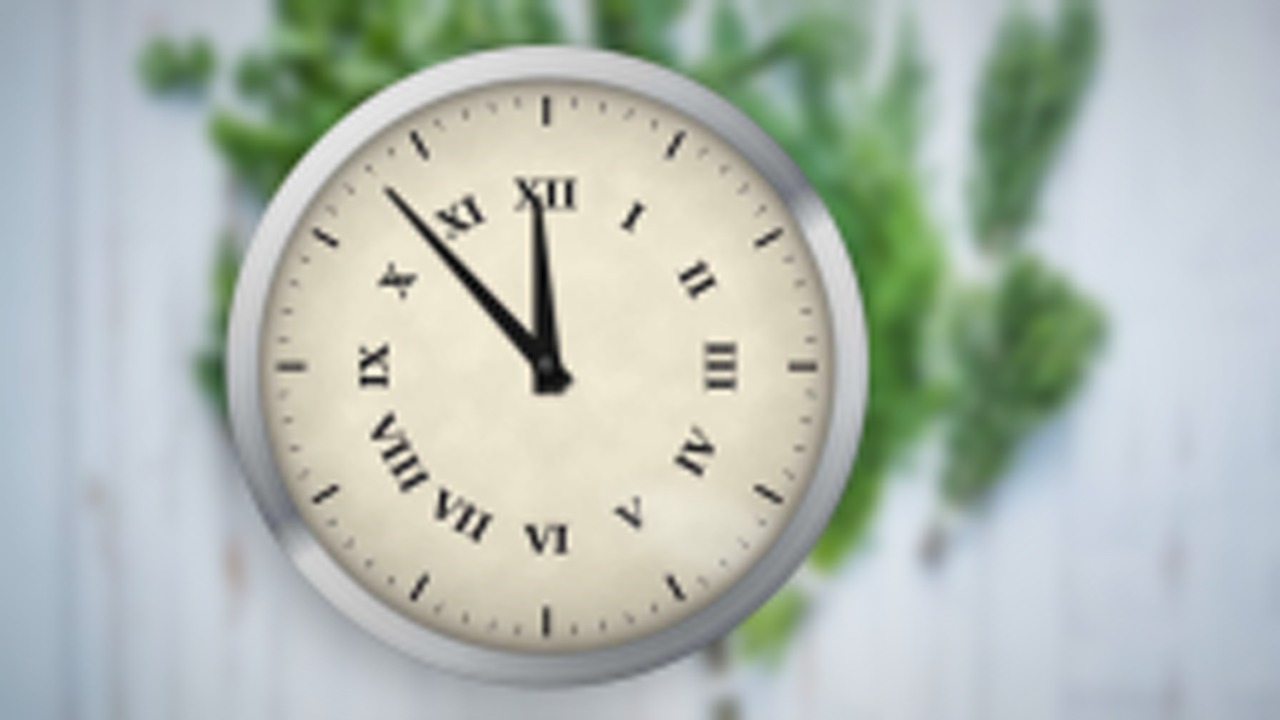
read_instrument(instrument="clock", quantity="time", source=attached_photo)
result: 11:53
